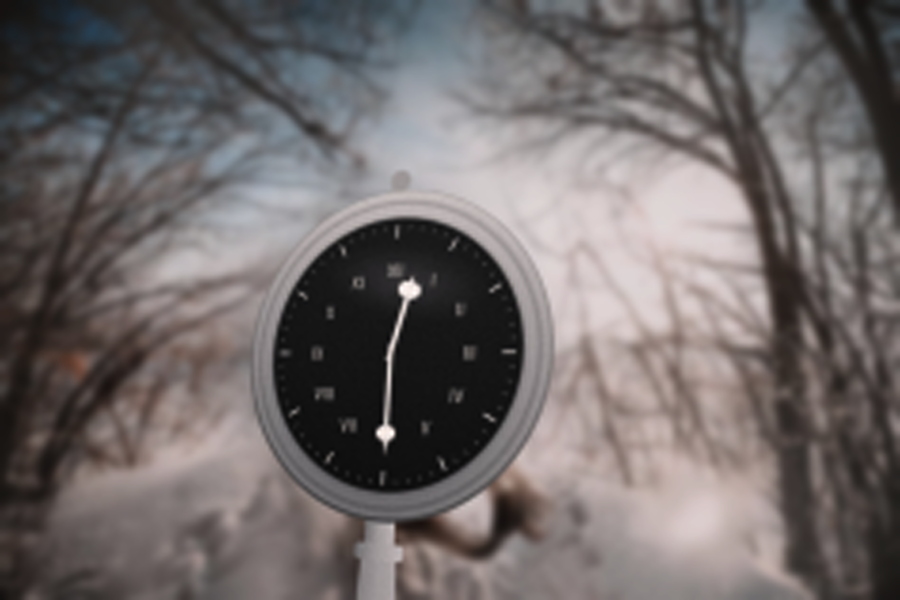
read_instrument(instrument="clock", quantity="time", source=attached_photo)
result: 12:30
